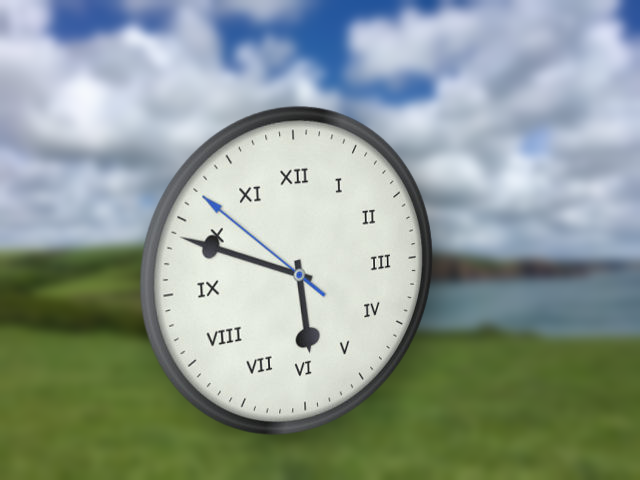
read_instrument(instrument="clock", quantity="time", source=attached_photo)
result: 5:48:52
